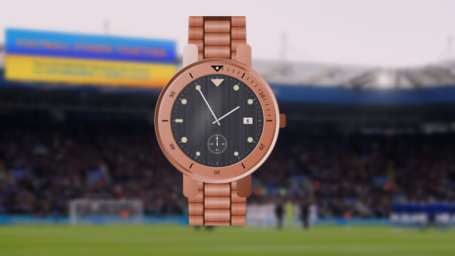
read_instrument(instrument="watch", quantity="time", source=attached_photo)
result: 1:55
